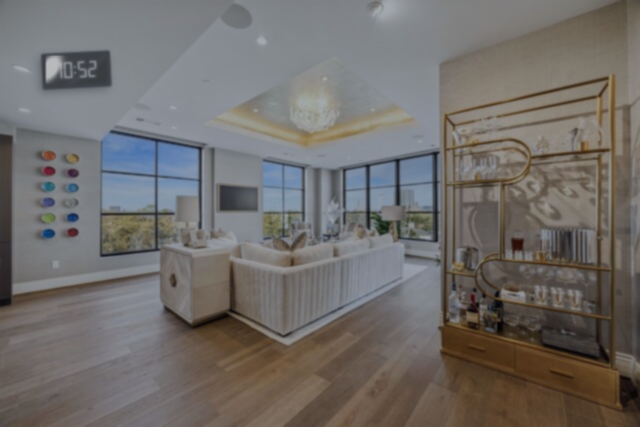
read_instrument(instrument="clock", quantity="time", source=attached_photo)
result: 10:52
